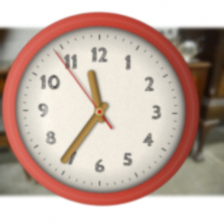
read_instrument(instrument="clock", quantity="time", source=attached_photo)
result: 11:35:54
